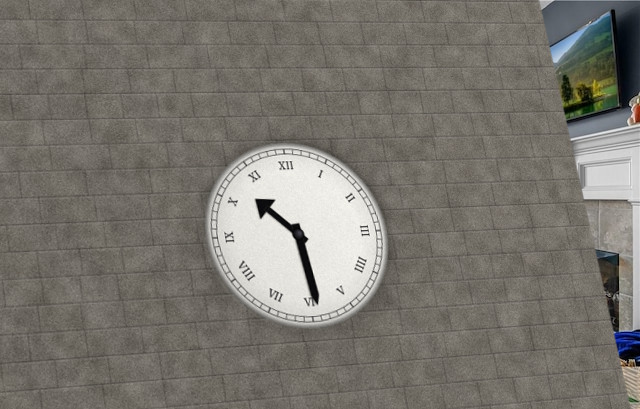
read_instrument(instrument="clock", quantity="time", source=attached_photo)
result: 10:29
